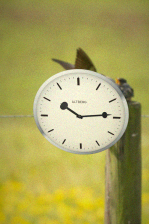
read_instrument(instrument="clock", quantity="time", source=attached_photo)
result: 10:14
